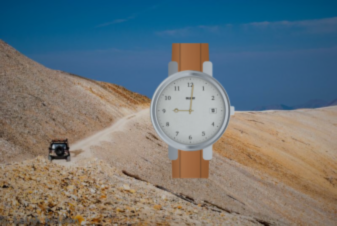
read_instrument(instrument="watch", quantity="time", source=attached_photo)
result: 9:01
